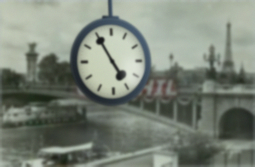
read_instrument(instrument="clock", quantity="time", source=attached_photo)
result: 4:55
